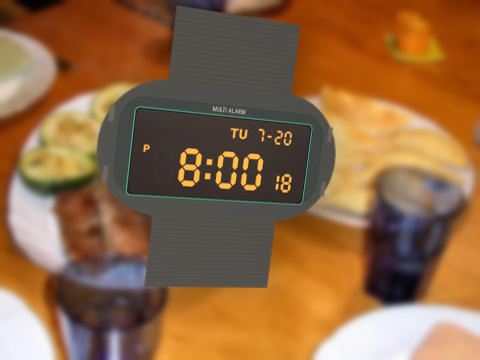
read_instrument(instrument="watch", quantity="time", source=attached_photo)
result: 8:00:18
